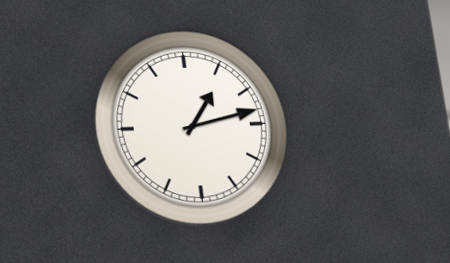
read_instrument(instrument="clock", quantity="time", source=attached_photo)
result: 1:13
